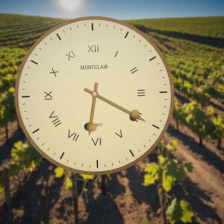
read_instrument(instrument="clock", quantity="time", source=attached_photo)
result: 6:20
